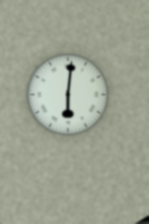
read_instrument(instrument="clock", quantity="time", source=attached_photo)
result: 6:01
